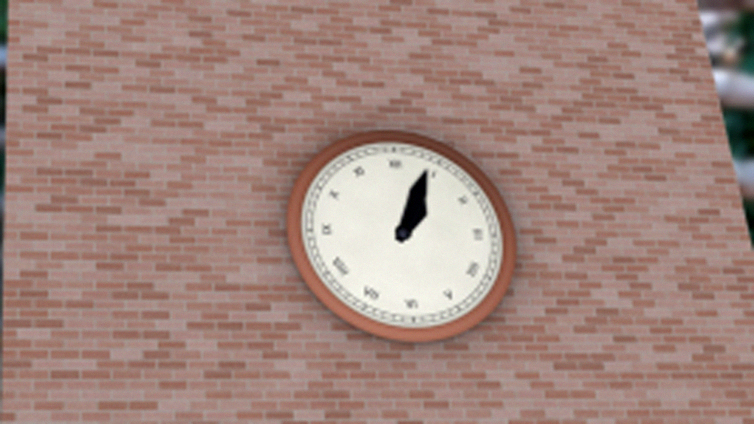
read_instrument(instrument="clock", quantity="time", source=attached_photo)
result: 1:04
